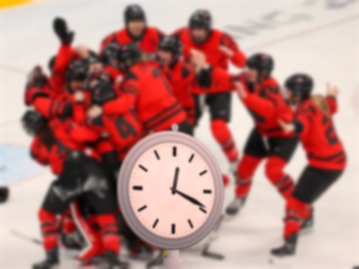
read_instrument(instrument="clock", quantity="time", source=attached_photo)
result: 12:19
